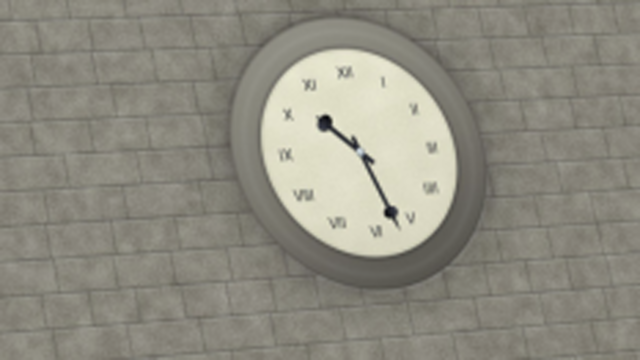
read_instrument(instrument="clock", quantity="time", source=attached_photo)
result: 10:27
